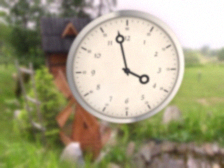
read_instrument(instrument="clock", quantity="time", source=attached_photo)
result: 3:58
